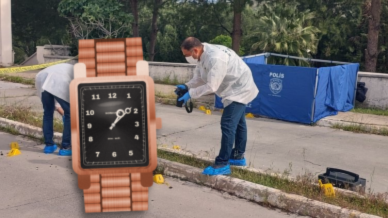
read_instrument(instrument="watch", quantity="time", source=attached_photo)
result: 1:08
